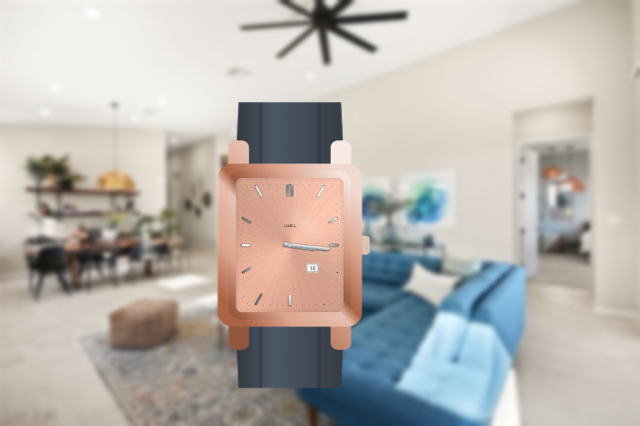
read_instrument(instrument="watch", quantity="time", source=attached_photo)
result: 3:16
